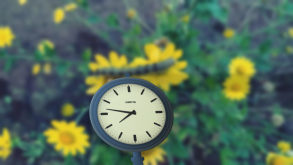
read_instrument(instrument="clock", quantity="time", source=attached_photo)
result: 7:47
